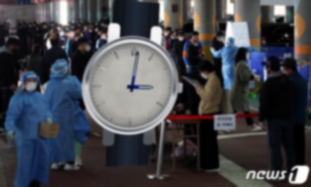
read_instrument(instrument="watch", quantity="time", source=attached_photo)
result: 3:01
